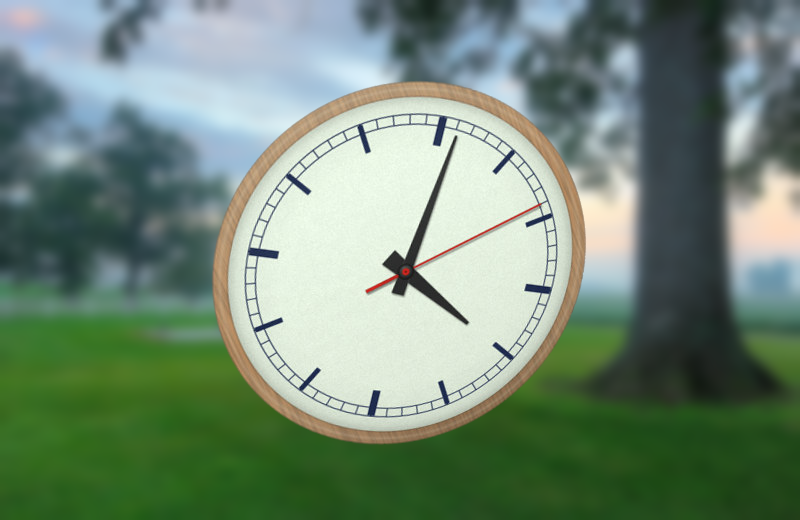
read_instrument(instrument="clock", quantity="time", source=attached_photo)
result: 4:01:09
